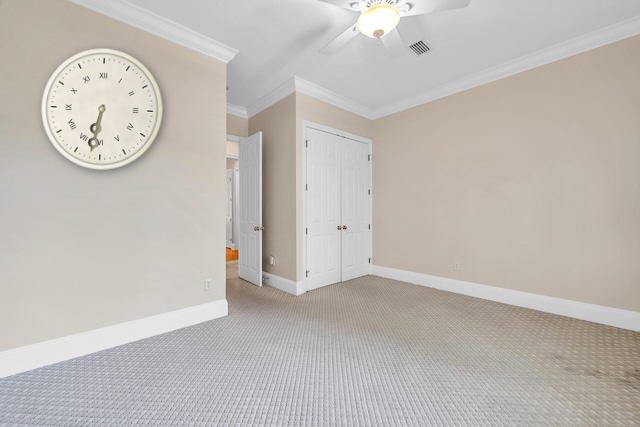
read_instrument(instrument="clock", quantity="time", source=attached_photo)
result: 6:32
